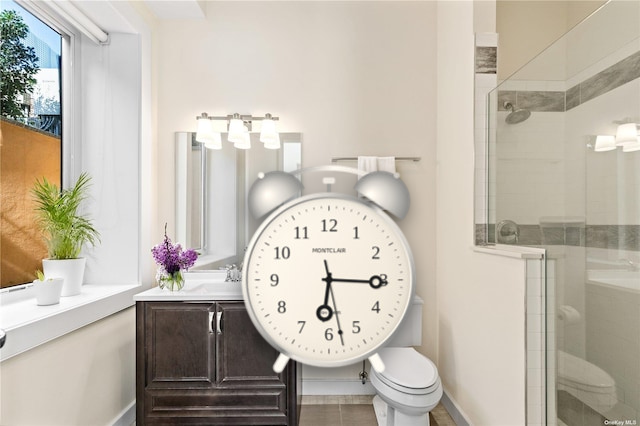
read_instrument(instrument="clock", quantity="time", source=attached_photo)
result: 6:15:28
